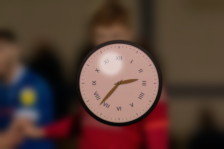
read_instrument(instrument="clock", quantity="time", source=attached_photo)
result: 2:37
